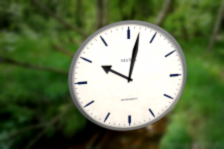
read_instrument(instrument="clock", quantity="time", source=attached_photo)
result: 10:02
